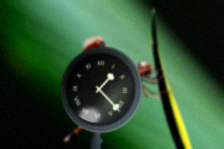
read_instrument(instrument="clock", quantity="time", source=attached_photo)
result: 1:22
